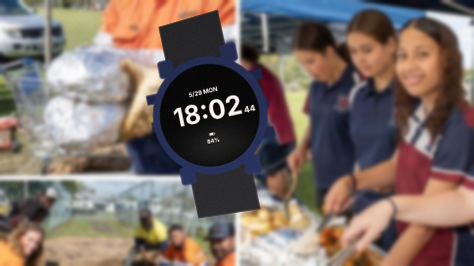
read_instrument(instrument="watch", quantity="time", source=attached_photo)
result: 18:02:44
